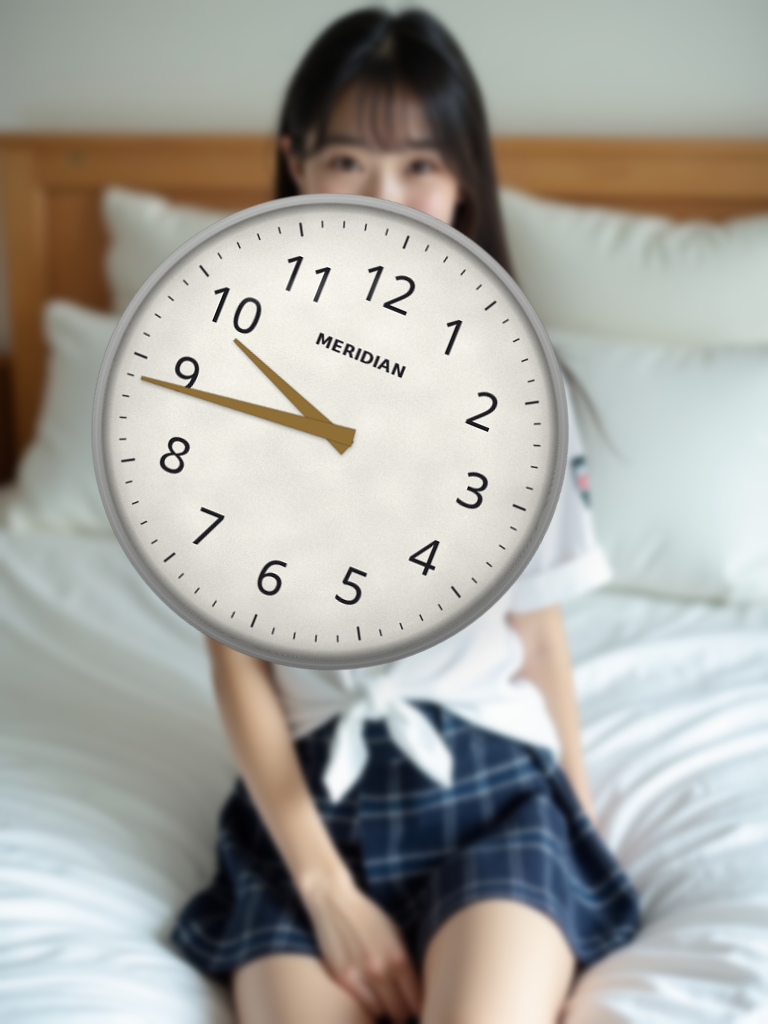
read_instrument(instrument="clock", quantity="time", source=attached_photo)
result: 9:44
